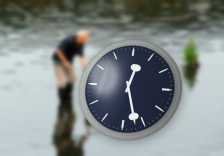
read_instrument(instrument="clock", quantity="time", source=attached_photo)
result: 12:27
